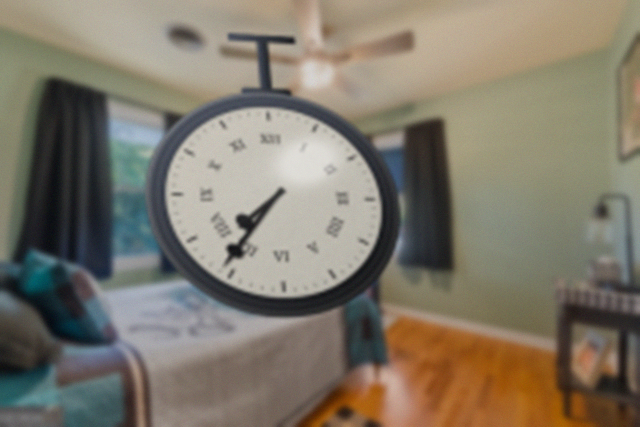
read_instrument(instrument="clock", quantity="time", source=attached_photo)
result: 7:36
